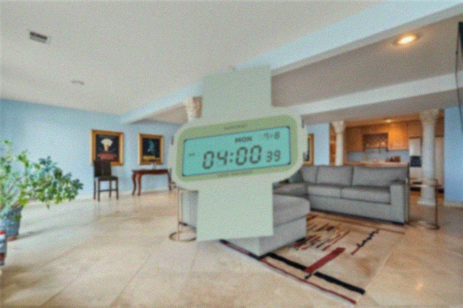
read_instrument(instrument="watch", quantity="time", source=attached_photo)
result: 4:00
